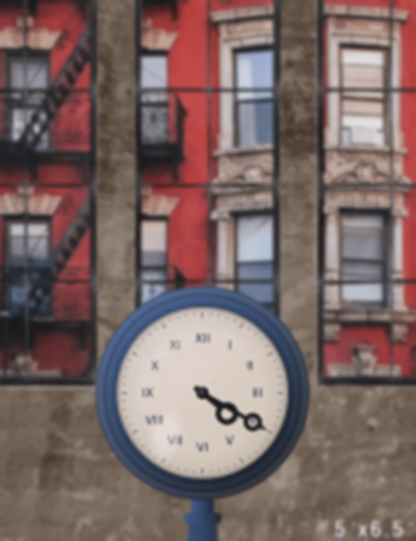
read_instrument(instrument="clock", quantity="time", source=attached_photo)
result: 4:20
